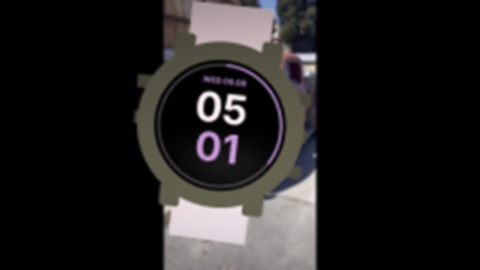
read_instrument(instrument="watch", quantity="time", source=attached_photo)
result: 5:01
